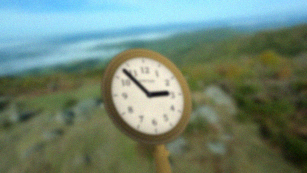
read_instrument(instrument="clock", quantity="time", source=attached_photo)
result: 2:53
